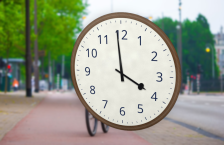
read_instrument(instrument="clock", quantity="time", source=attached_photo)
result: 3:59
